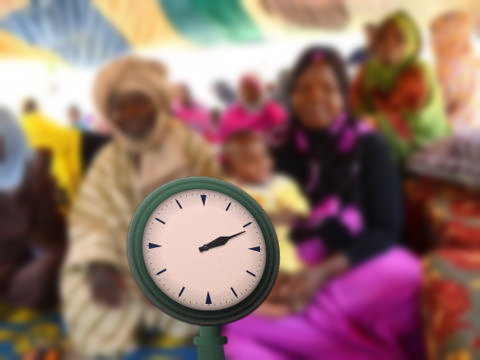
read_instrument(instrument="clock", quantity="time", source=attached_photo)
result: 2:11
